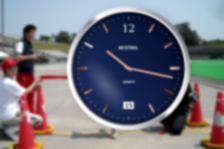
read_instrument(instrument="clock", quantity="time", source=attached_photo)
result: 10:17
